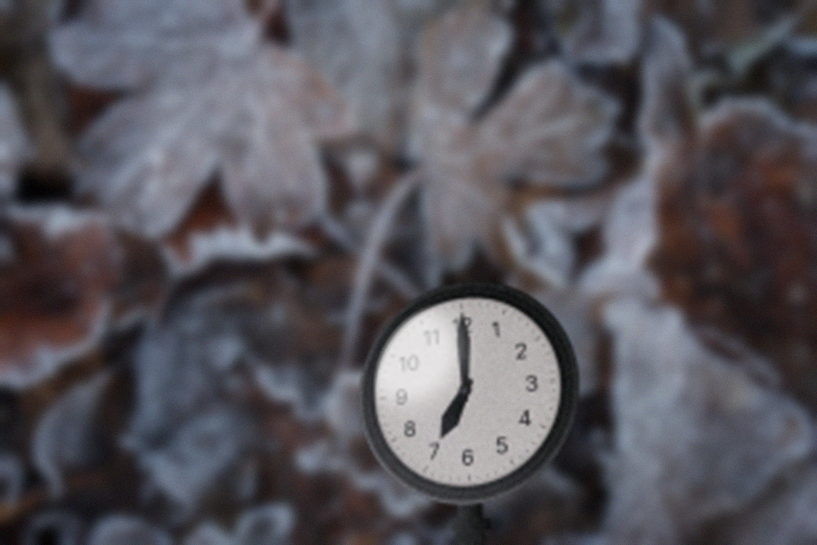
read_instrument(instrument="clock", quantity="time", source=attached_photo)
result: 7:00
